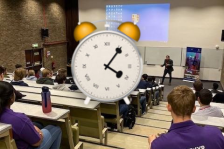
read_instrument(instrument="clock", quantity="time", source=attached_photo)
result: 4:06
